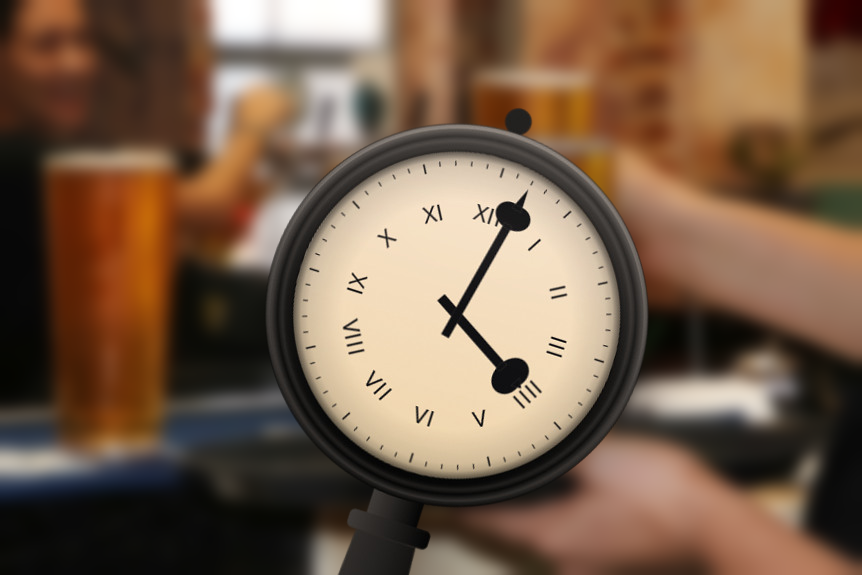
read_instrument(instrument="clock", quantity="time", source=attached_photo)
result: 4:02
